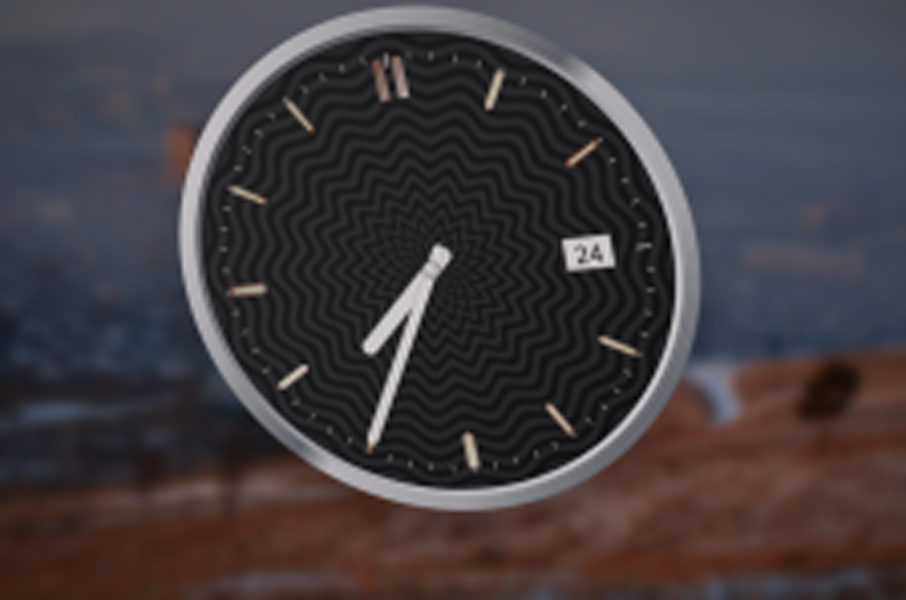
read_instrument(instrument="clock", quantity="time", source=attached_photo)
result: 7:35
